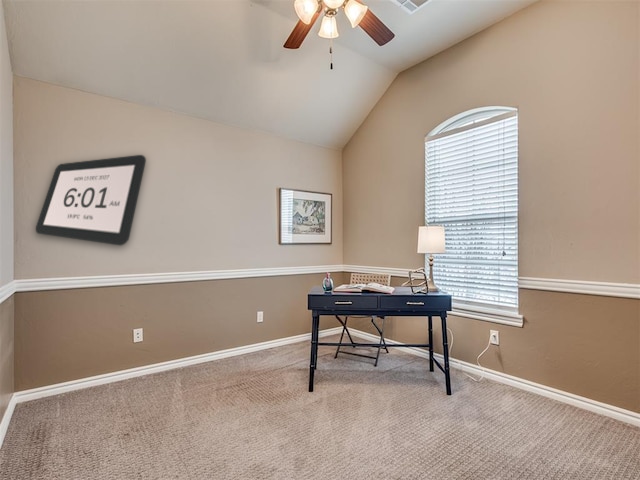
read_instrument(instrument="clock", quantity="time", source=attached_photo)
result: 6:01
